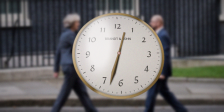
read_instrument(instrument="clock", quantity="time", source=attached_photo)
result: 12:33
